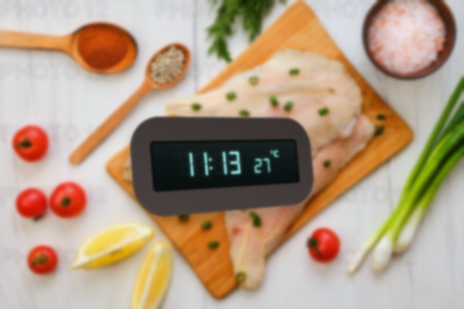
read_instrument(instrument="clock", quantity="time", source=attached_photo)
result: 11:13
